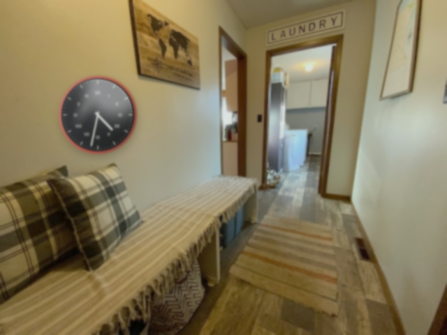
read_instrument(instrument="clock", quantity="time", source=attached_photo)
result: 4:32
